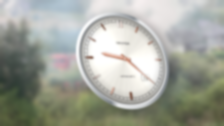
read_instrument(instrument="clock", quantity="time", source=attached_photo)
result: 9:22
